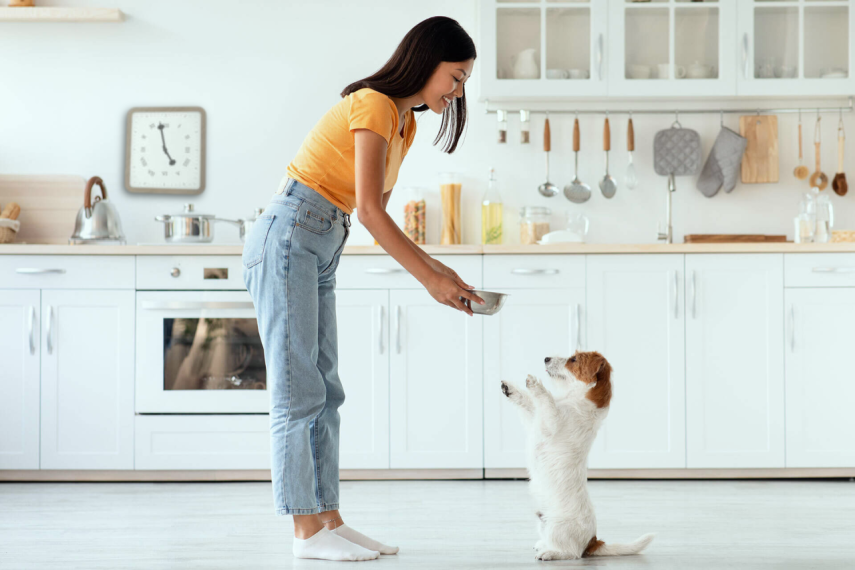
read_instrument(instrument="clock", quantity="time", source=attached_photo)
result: 4:58
